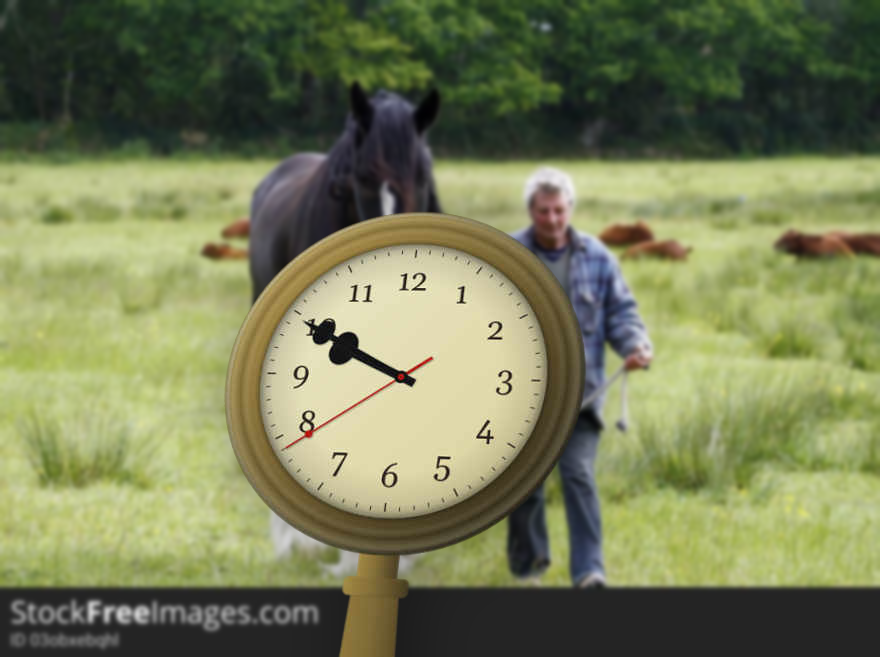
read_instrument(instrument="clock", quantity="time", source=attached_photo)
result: 9:49:39
